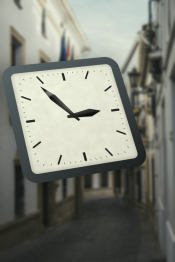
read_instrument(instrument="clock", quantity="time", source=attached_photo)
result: 2:54
